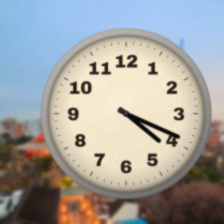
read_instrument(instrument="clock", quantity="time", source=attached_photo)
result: 4:19
